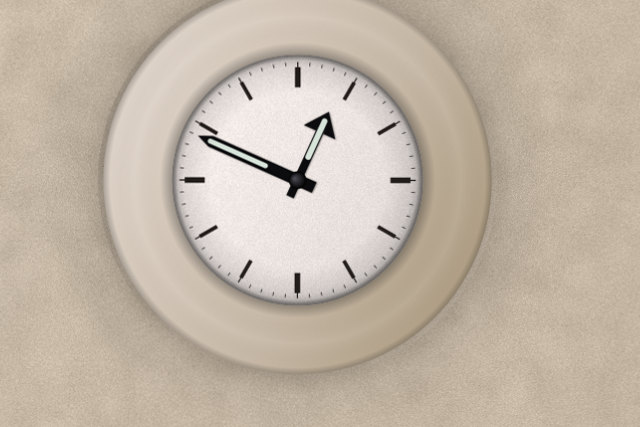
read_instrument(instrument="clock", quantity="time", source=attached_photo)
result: 12:49
